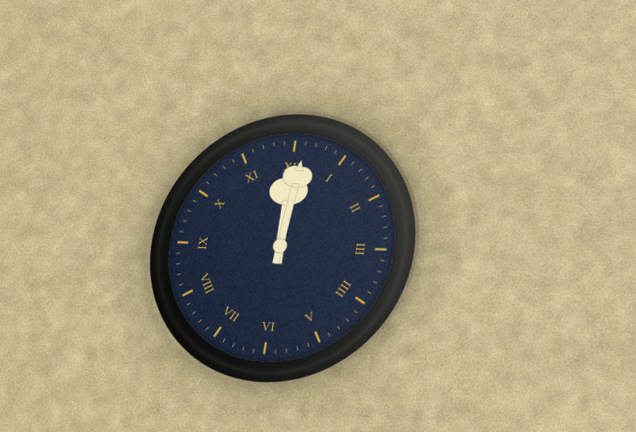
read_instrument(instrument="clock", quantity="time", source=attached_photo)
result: 12:01
